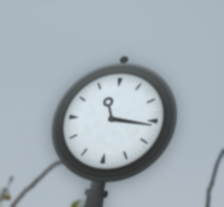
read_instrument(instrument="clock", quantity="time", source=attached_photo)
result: 11:16
